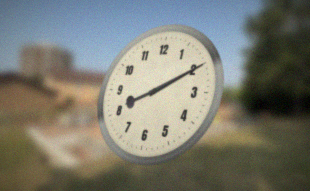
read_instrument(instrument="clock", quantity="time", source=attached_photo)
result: 8:10
